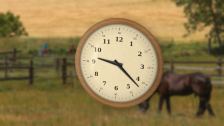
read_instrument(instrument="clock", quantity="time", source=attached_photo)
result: 9:22
